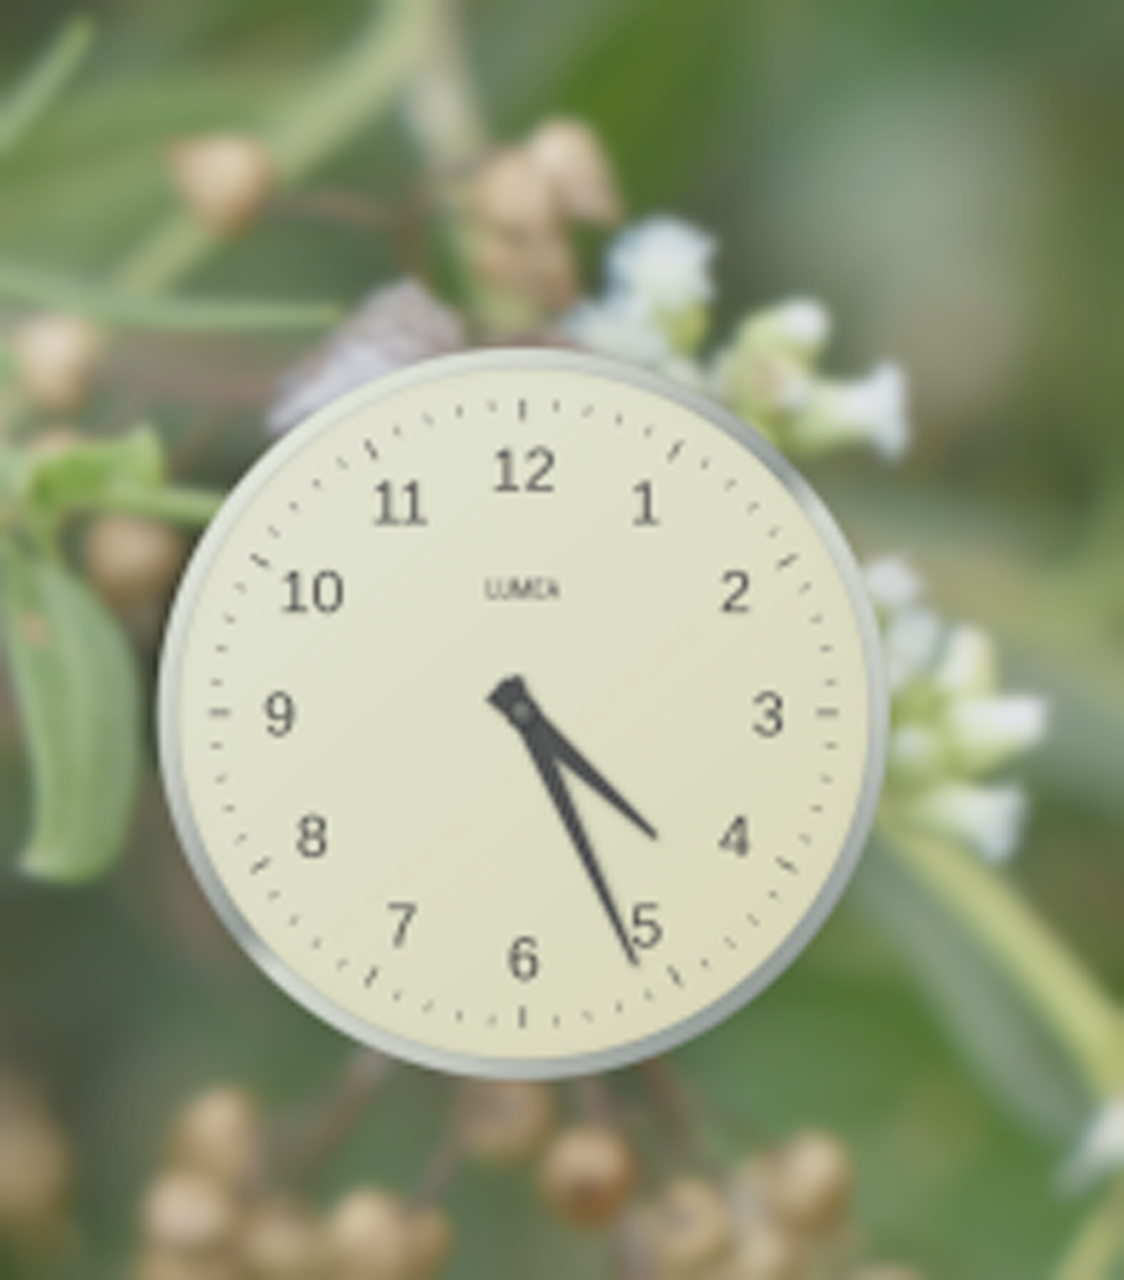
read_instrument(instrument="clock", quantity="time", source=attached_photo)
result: 4:26
